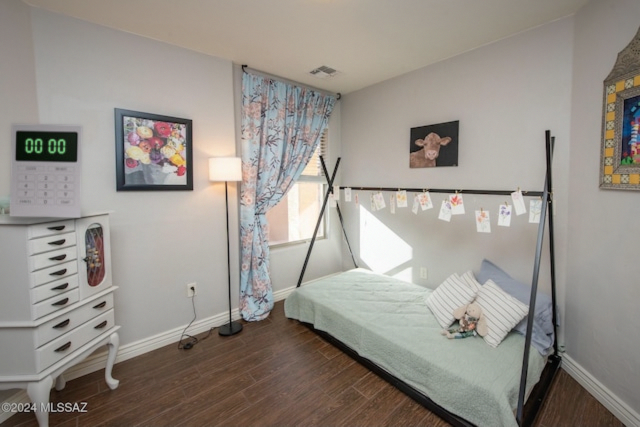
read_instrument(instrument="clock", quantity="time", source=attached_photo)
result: 0:00
